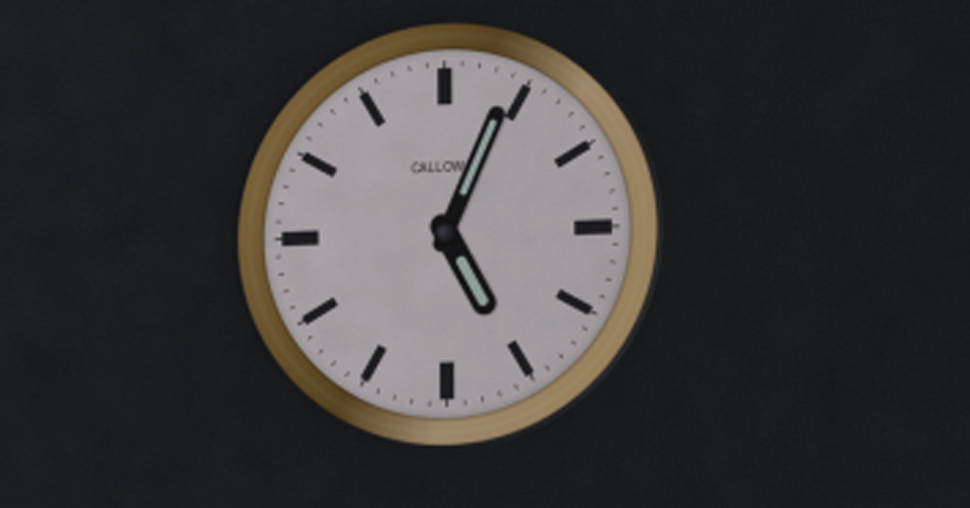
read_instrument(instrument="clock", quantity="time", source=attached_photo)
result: 5:04
